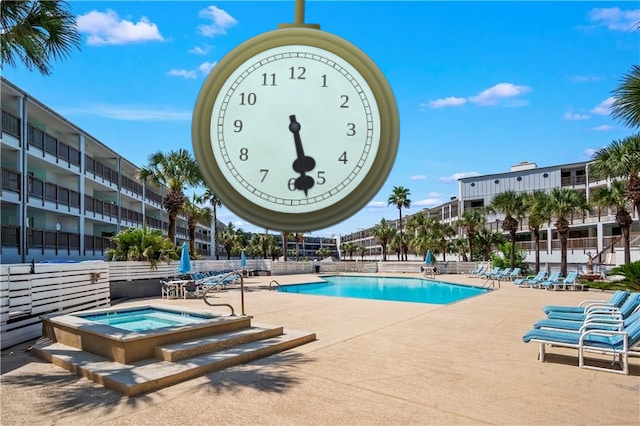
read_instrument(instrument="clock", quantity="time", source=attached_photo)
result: 5:28
